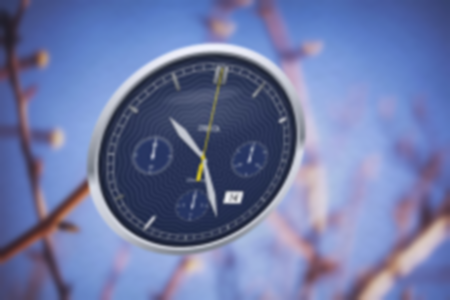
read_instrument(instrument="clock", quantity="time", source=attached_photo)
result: 10:26
